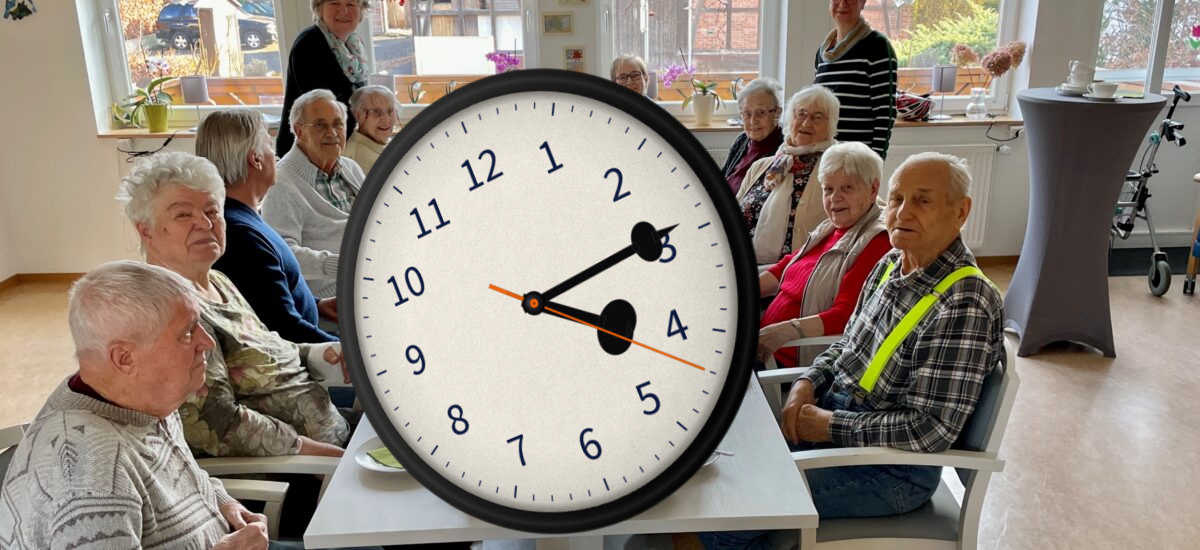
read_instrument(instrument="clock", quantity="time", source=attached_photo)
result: 4:14:22
